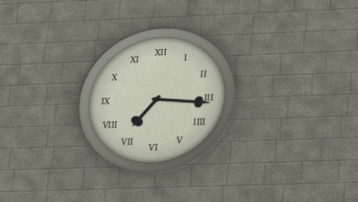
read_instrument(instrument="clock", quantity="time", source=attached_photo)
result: 7:16
